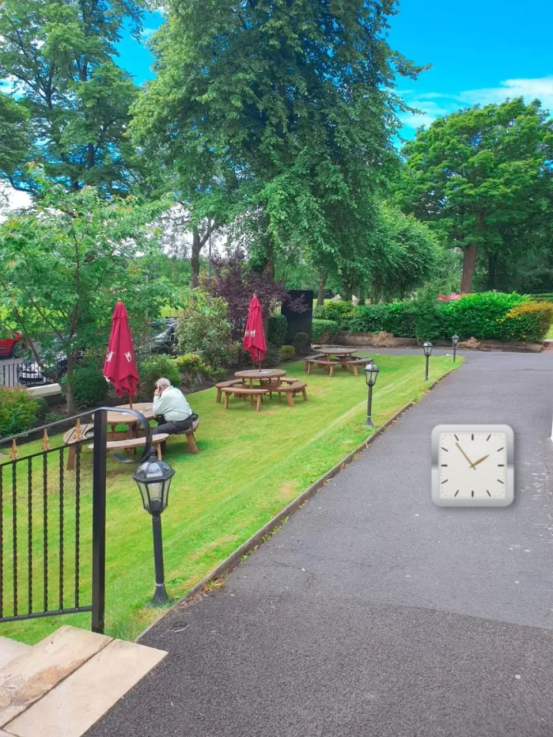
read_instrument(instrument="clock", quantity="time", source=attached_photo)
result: 1:54
